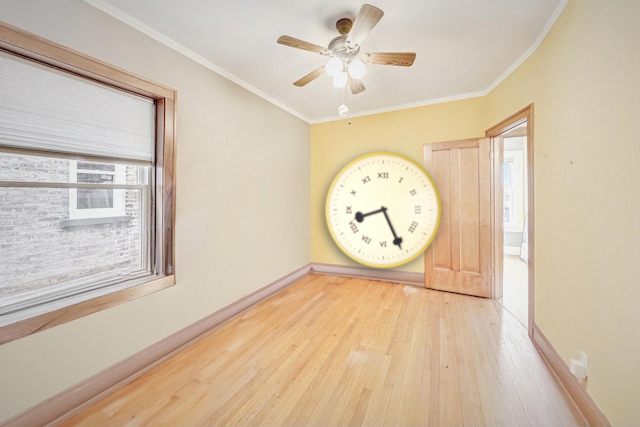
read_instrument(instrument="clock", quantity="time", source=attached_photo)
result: 8:26
